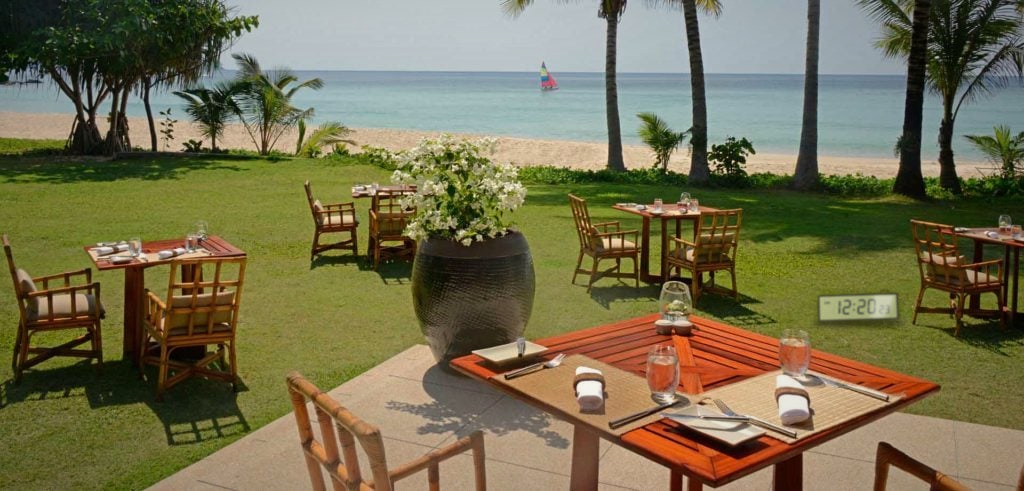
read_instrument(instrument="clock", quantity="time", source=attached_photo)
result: 12:20
